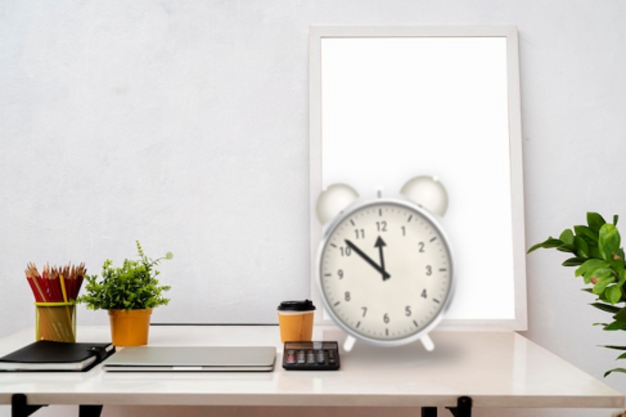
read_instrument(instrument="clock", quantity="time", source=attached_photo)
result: 11:52
